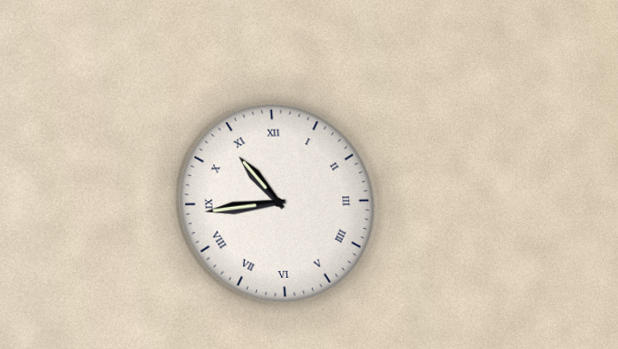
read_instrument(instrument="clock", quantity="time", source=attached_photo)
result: 10:44
